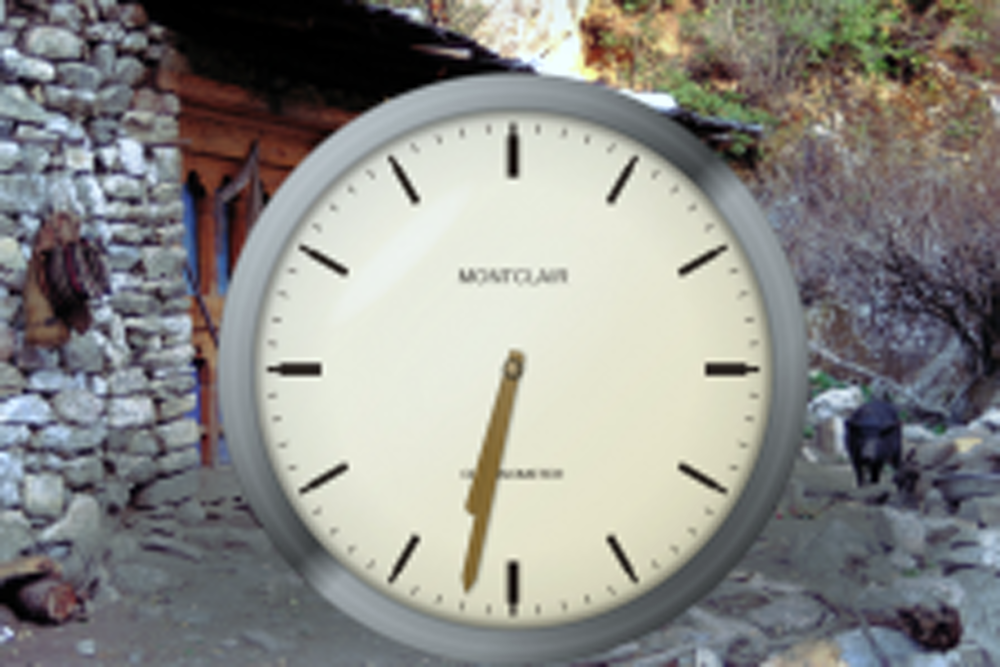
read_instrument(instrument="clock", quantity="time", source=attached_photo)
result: 6:32
